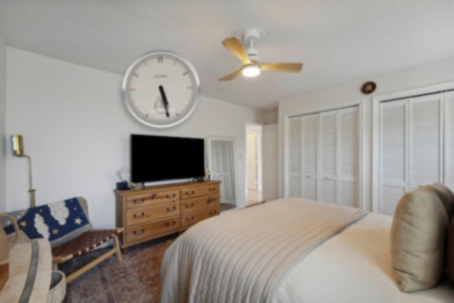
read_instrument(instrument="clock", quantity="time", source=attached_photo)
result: 5:28
